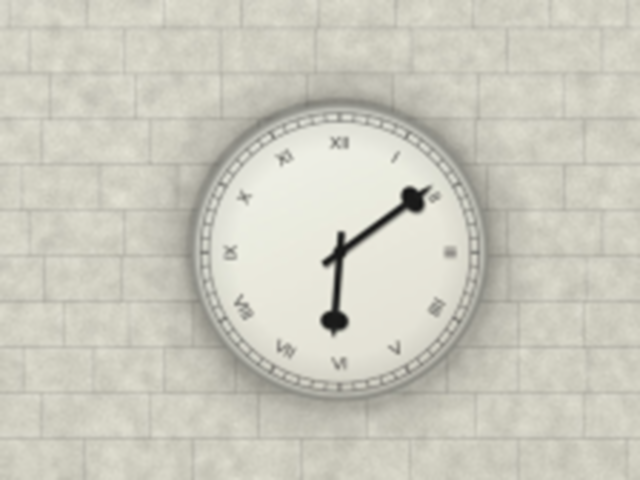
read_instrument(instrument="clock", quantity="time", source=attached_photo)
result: 6:09
